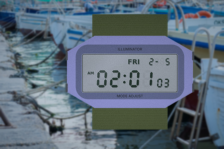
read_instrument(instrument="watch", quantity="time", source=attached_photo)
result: 2:01:03
